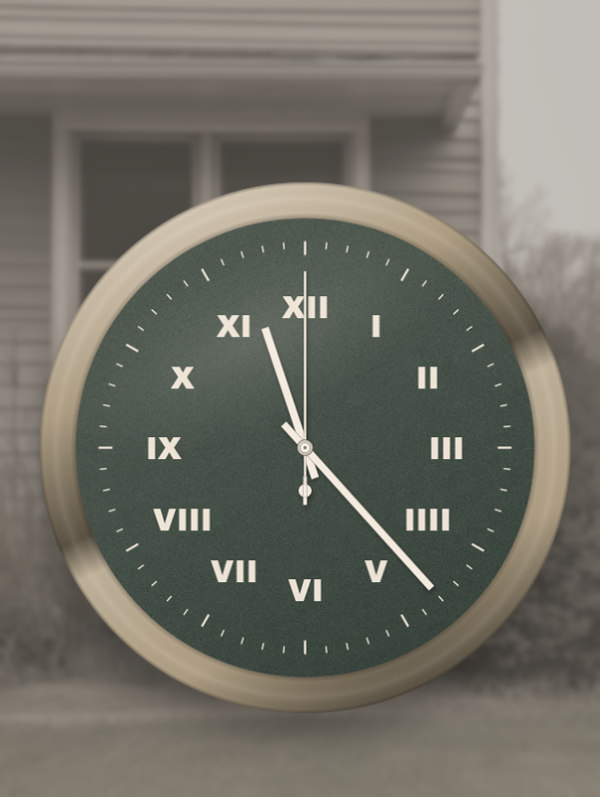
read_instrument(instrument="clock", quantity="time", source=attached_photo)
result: 11:23:00
